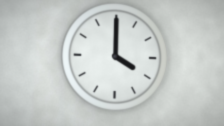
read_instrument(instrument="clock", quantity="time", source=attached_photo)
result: 4:00
